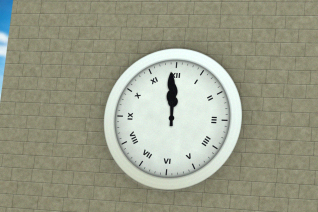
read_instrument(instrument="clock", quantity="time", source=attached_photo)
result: 11:59
